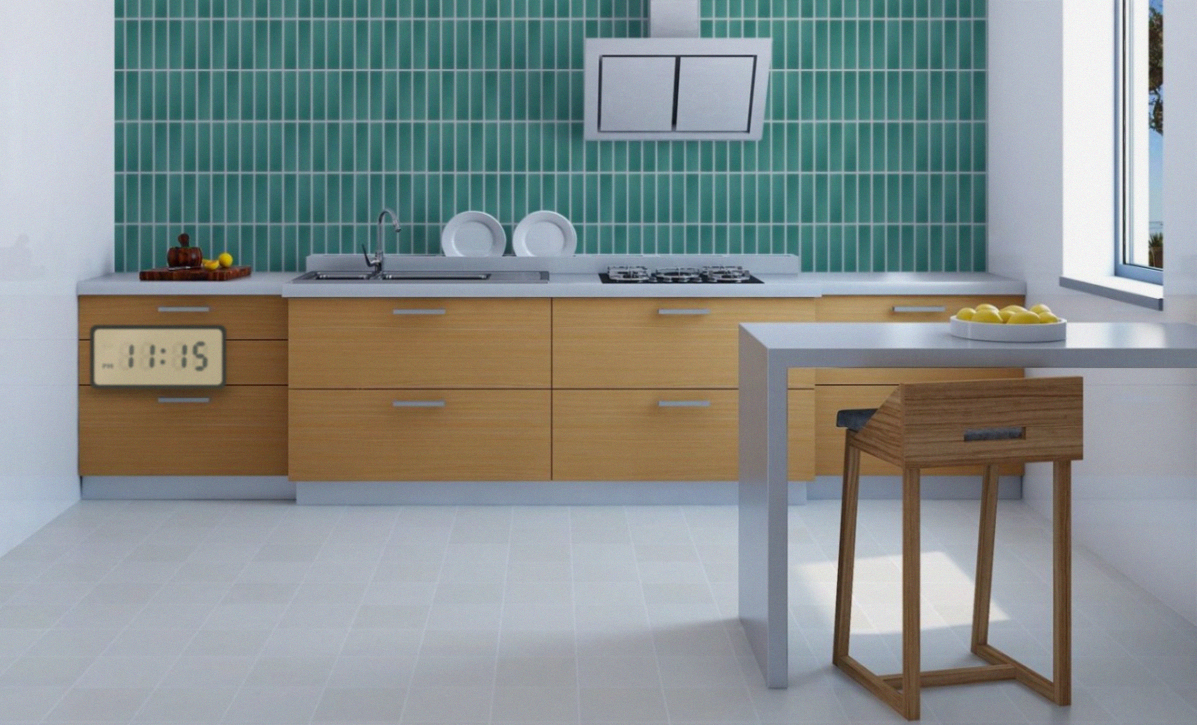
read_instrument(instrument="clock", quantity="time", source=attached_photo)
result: 11:15
